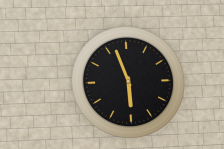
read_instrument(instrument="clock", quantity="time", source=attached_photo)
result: 5:57
